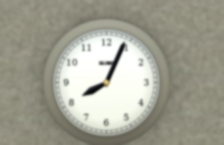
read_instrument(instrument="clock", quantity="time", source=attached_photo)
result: 8:04
